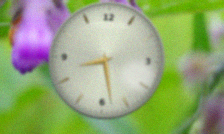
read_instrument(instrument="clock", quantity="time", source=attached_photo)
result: 8:28
